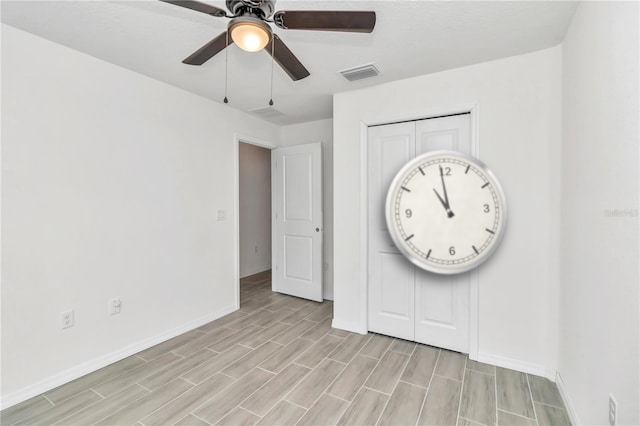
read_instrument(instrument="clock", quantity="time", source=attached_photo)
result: 10:59
